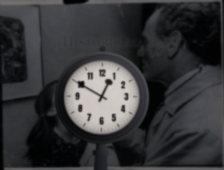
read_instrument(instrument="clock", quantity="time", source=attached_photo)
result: 12:50
